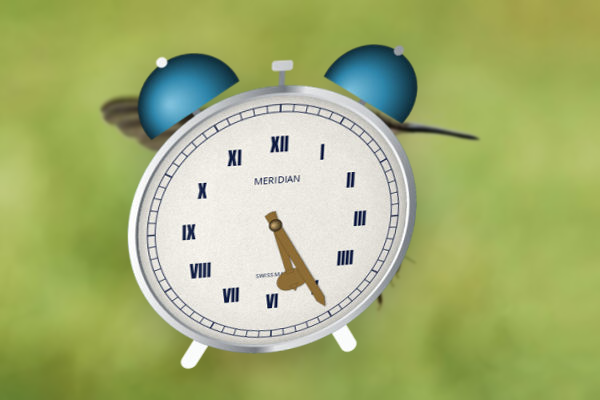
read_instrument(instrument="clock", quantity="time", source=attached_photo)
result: 5:25
